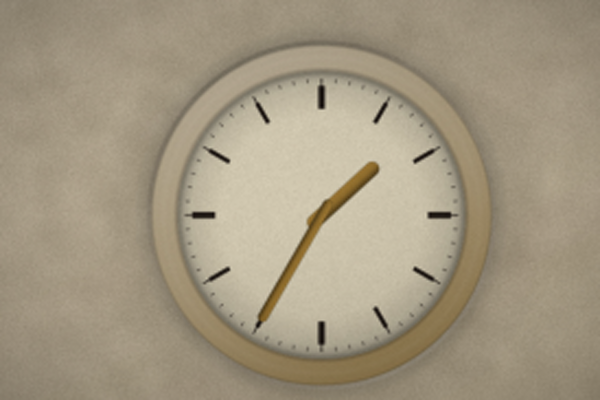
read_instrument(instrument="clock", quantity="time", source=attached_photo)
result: 1:35
